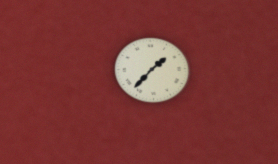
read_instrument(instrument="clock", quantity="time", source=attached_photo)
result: 1:37
